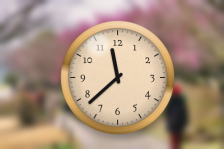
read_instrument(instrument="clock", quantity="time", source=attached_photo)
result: 11:38
